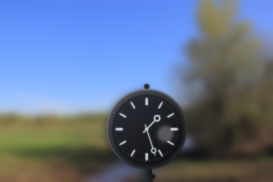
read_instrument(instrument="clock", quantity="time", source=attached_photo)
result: 1:27
